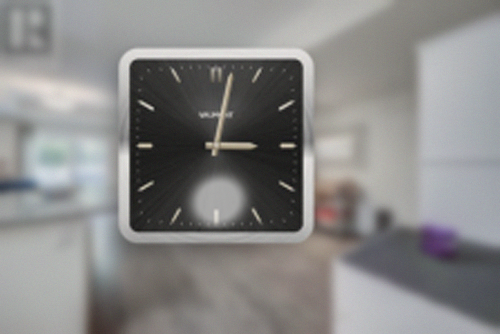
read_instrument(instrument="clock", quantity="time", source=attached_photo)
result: 3:02
